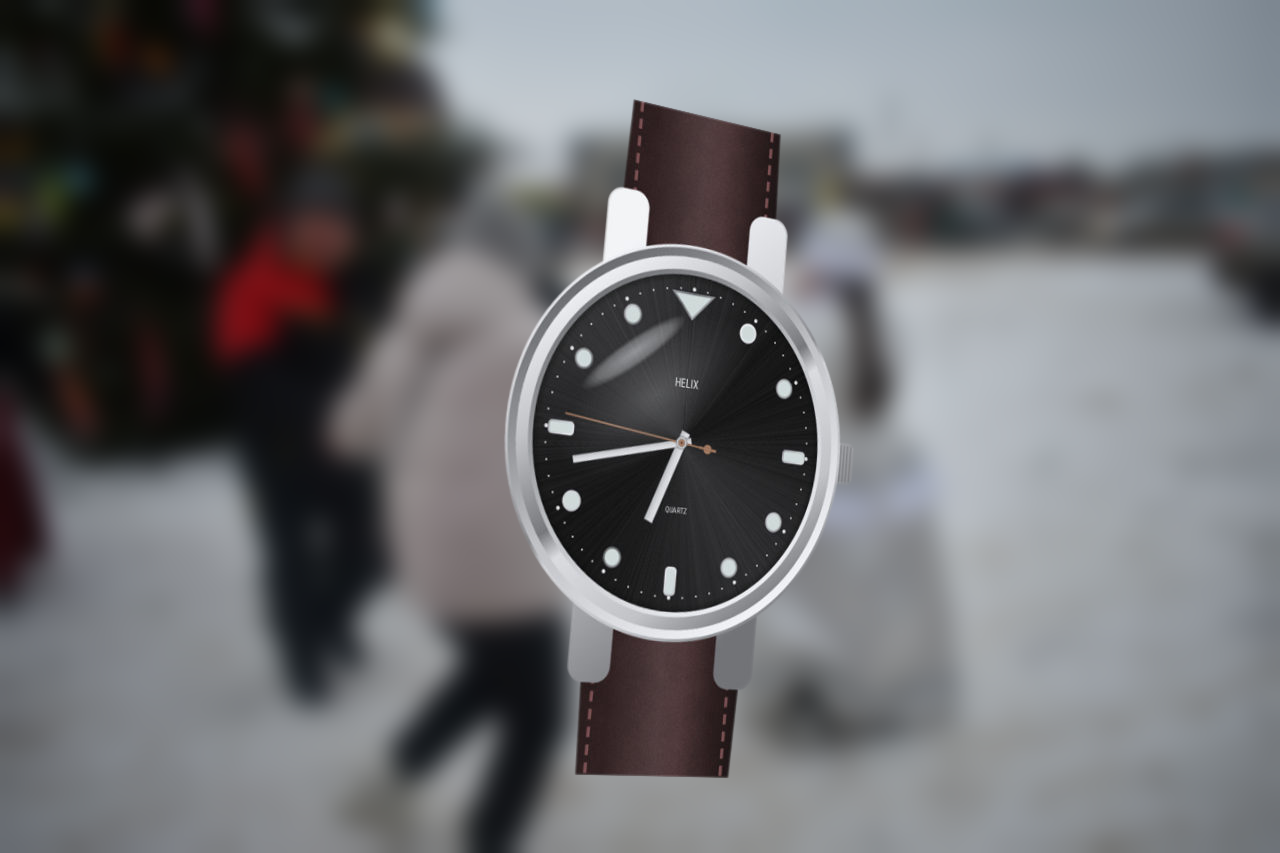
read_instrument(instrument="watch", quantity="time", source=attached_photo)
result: 6:42:46
